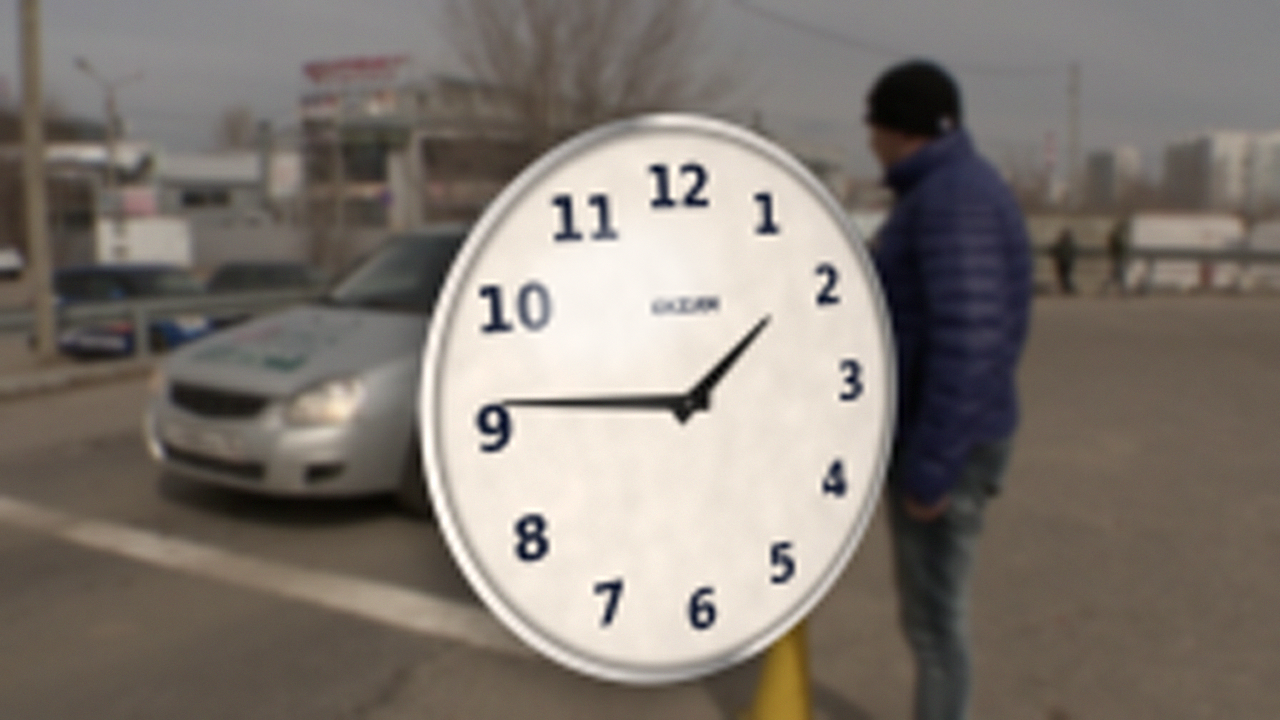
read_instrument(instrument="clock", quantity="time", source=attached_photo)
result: 1:46
